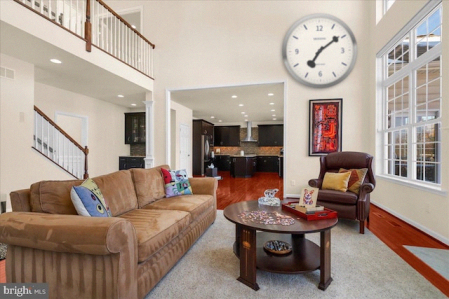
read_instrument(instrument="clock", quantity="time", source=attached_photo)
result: 7:09
